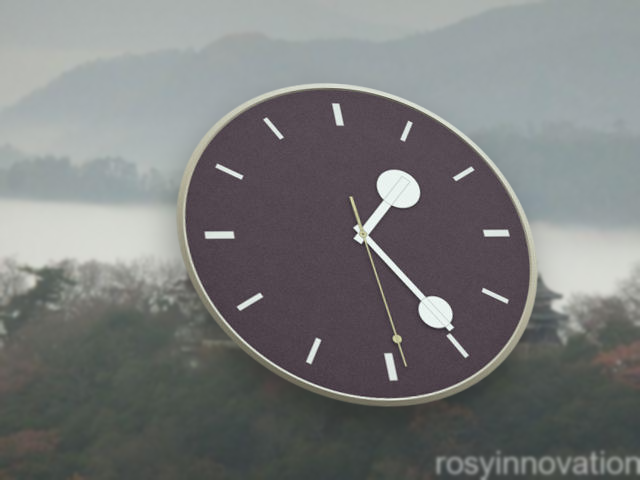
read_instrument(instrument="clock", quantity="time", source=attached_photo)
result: 1:24:29
